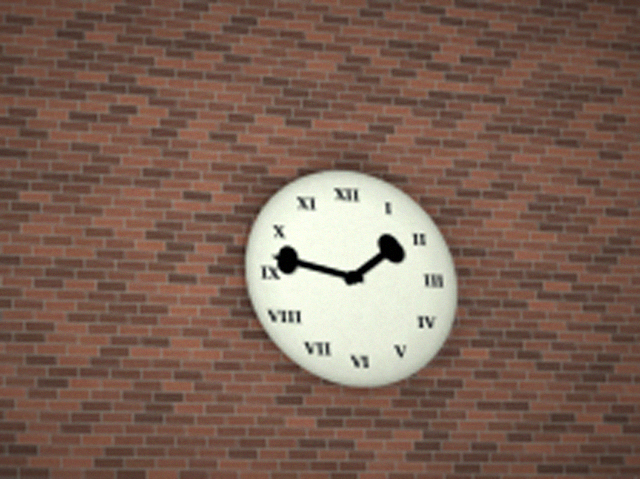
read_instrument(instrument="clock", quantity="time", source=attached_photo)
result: 1:47
